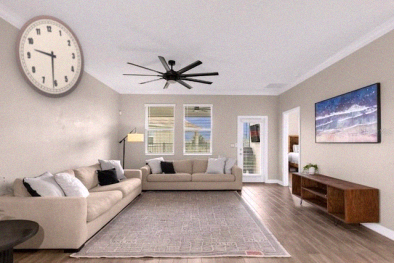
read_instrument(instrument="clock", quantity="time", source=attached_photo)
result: 9:31
